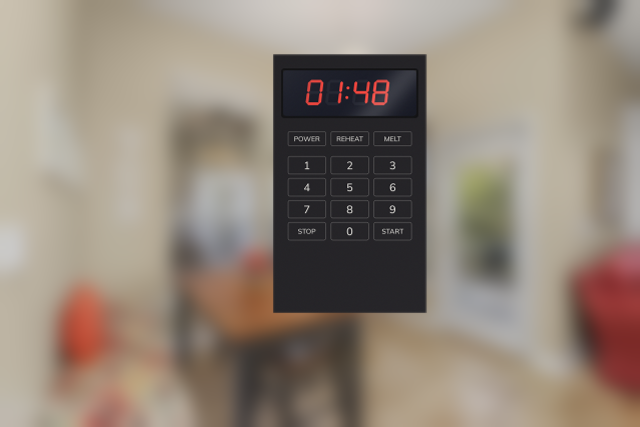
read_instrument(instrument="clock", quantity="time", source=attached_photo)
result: 1:48
